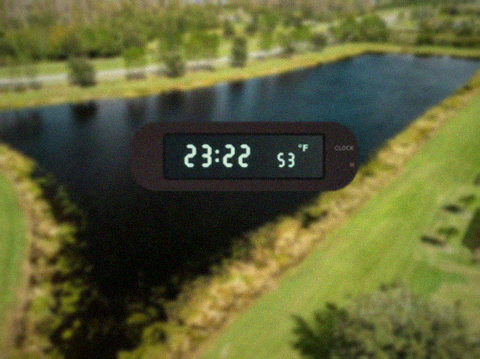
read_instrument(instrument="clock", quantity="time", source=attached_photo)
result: 23:22
